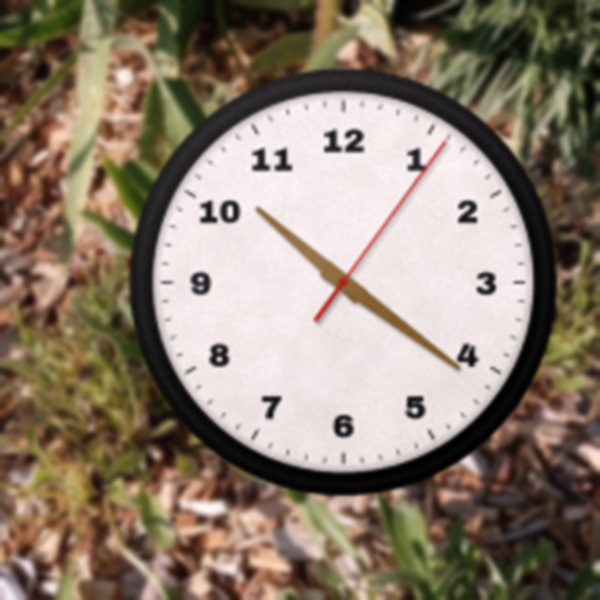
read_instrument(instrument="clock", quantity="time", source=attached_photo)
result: 10:21:06
